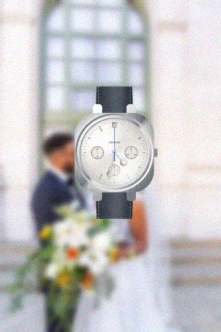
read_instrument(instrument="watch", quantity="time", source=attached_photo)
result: 4:32
